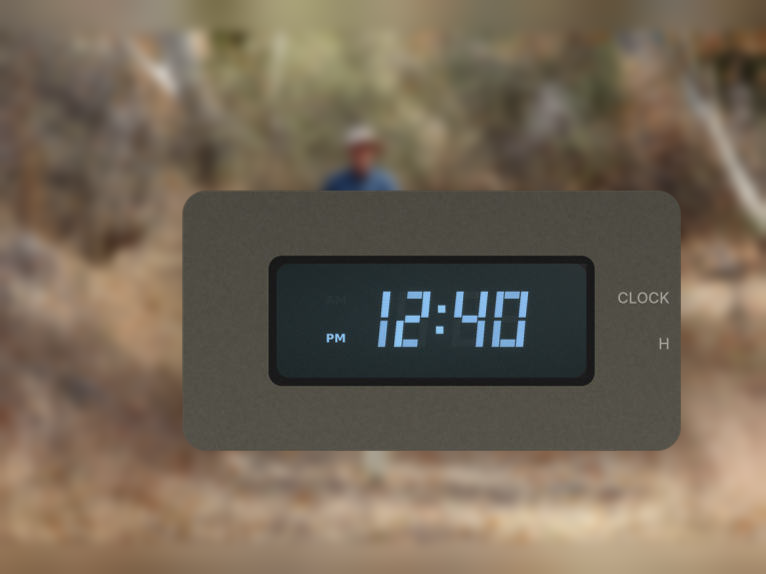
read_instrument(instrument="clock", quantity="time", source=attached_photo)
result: 12:40
